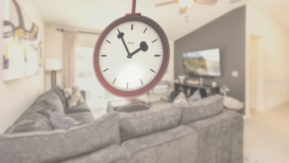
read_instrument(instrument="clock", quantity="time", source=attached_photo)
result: 1:55
